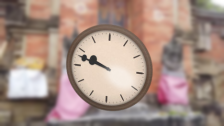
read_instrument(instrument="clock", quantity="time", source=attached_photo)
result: 9:48
